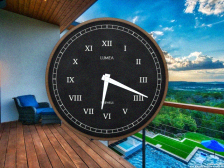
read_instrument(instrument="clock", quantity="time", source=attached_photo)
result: 6:19
